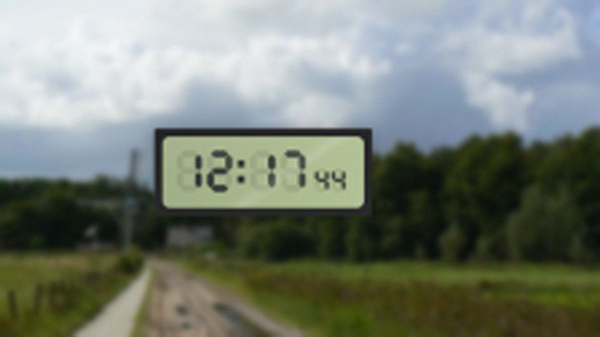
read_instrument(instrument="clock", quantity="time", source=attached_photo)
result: 12:17:44
